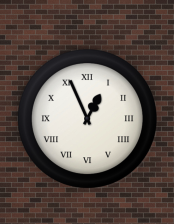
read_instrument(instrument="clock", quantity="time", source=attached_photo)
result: 12:56
